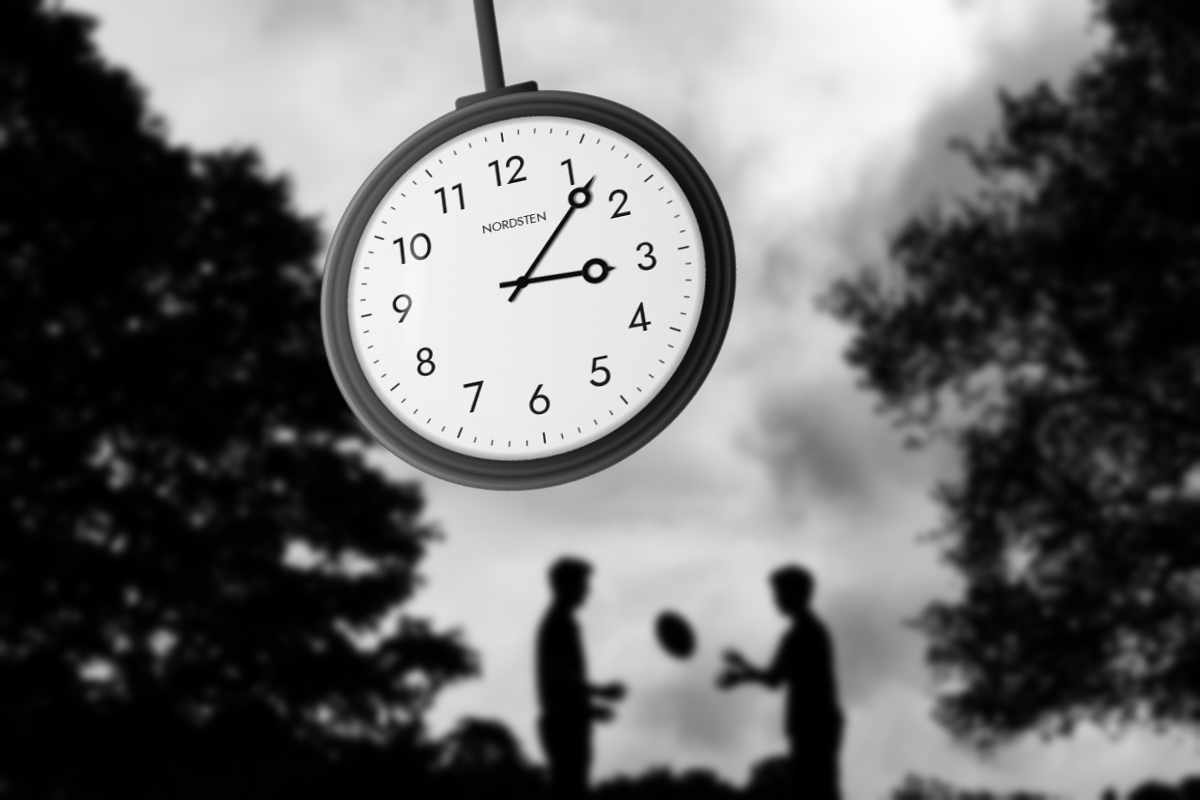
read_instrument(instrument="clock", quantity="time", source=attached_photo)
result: 3:07
